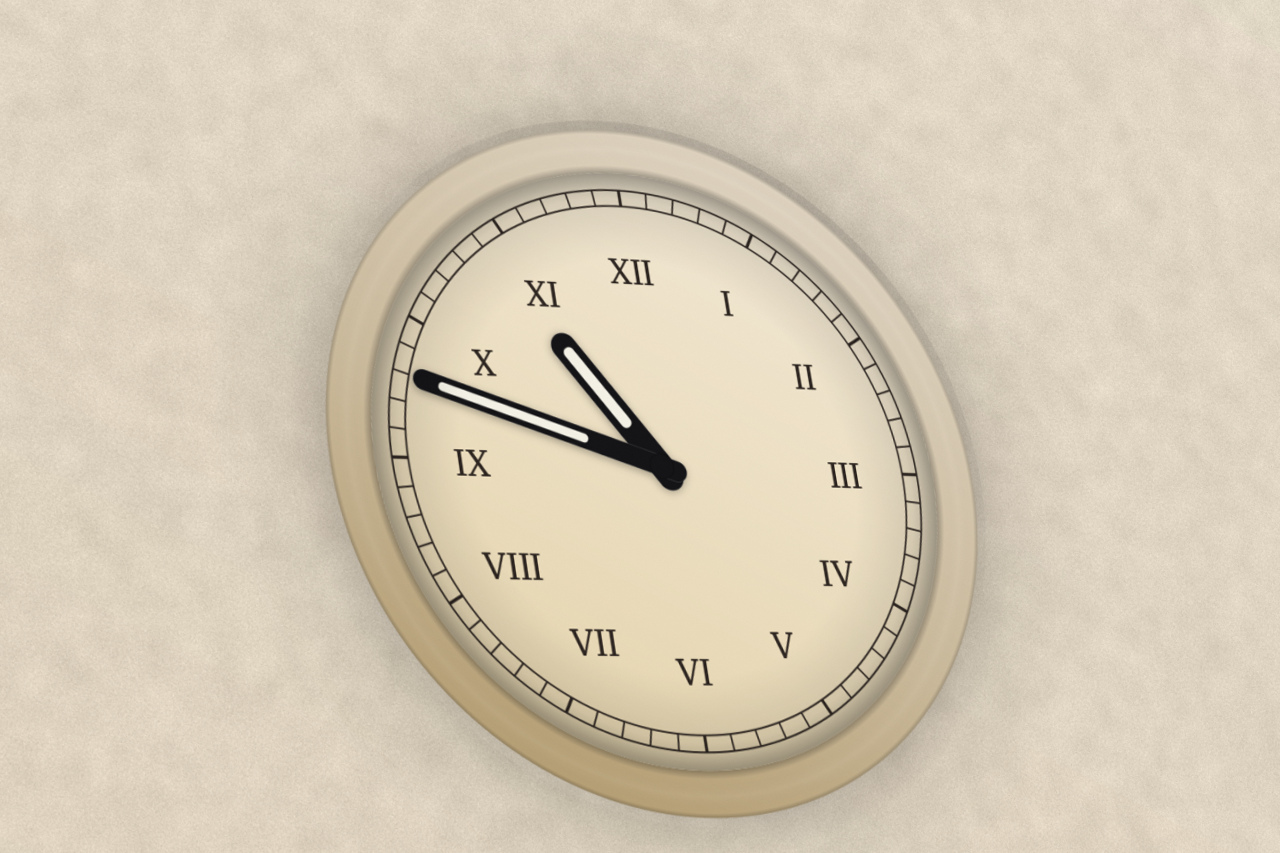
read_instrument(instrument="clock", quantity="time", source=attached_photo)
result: 10:48
